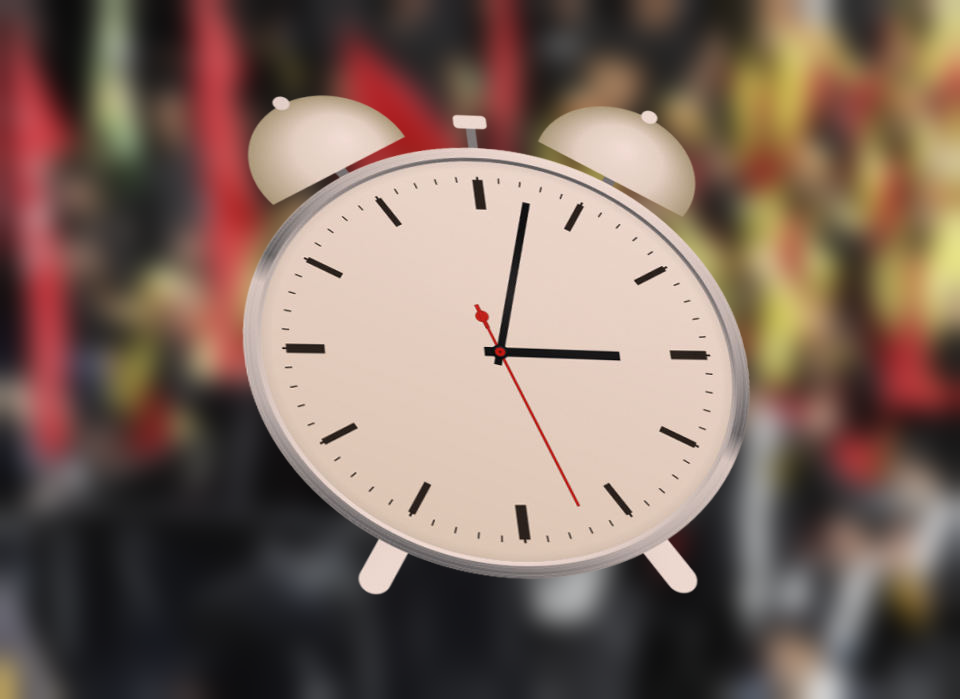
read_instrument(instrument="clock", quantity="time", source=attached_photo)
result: 3:02:27
